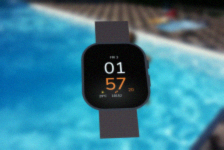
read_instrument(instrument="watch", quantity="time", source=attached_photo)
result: 1:57
